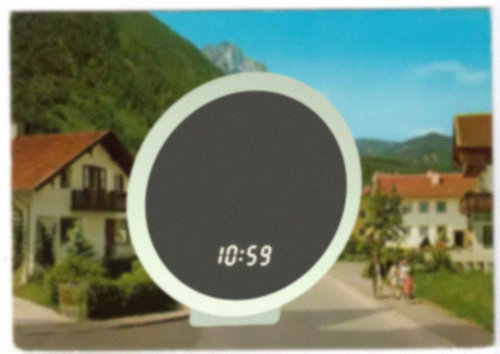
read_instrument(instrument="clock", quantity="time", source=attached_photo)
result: 10:59
